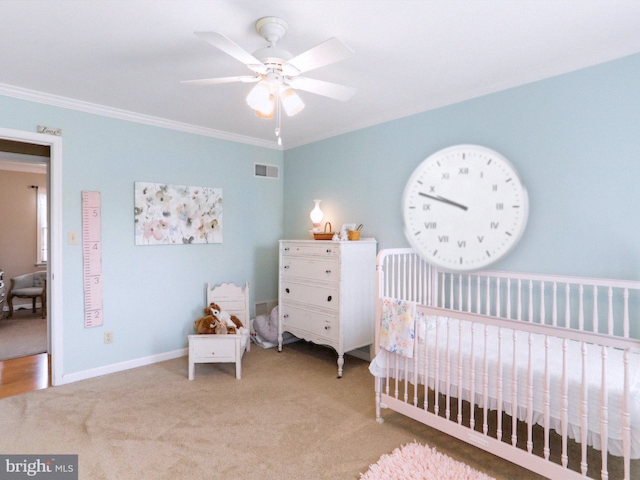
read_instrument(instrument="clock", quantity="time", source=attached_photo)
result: 9:48
